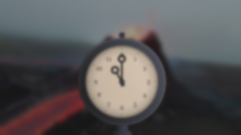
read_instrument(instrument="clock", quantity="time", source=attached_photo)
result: 11:00
